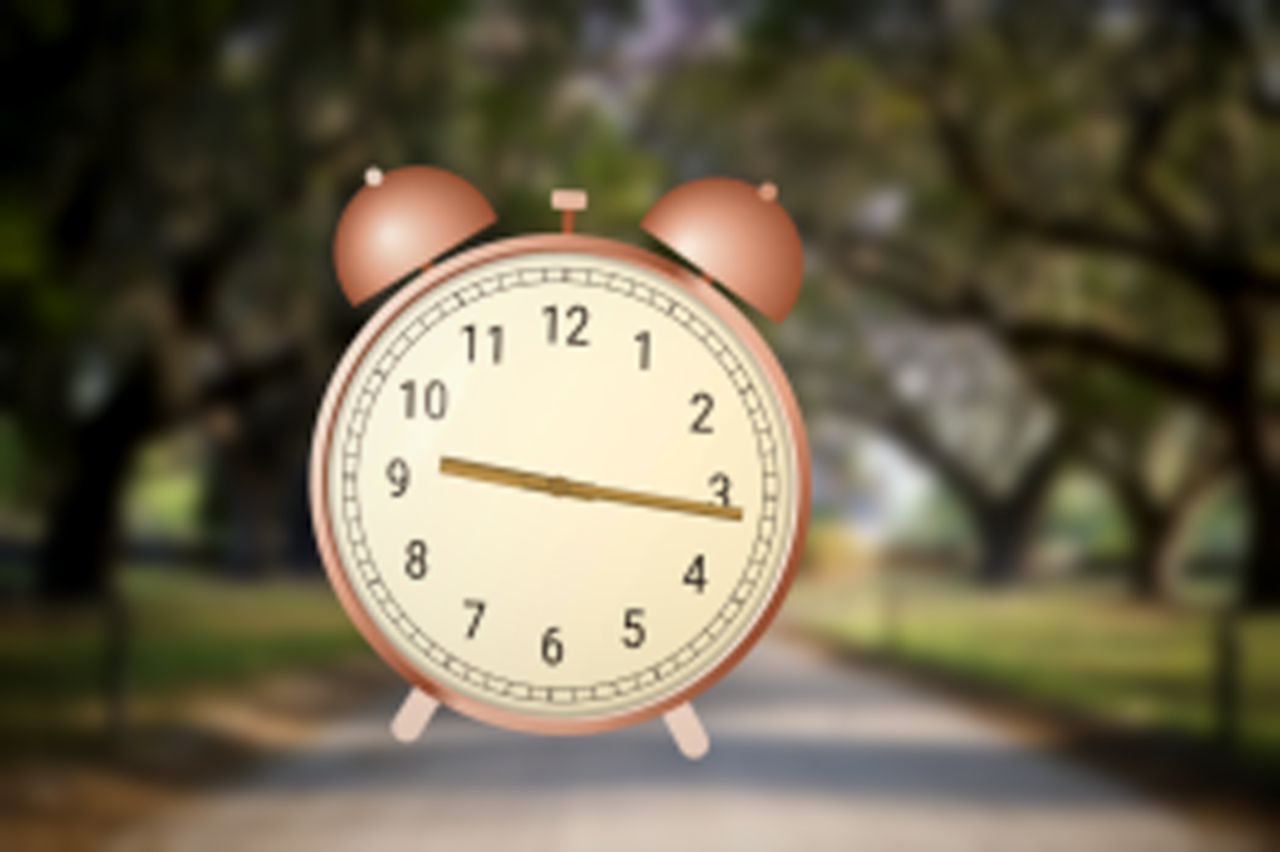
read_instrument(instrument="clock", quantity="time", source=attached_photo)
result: 9:16
